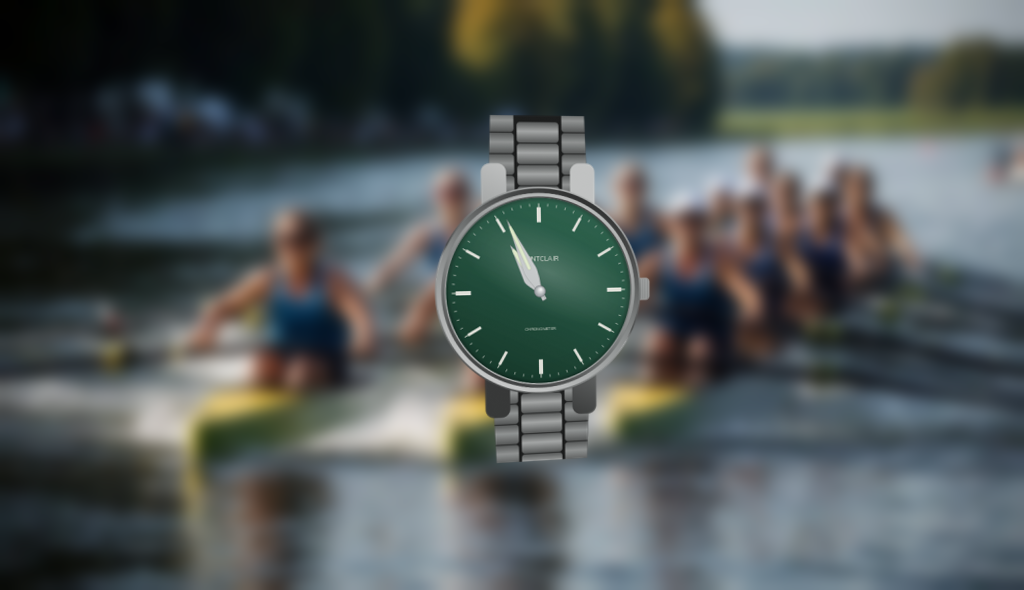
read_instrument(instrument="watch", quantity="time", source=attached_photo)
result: 10:56
